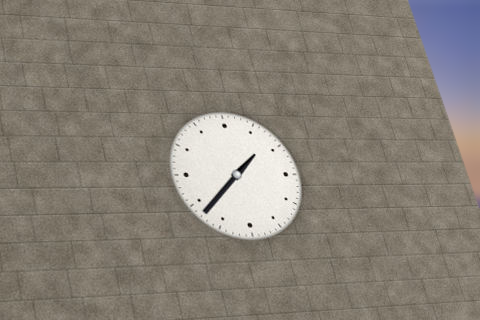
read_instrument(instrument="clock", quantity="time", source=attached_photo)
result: 1:38
